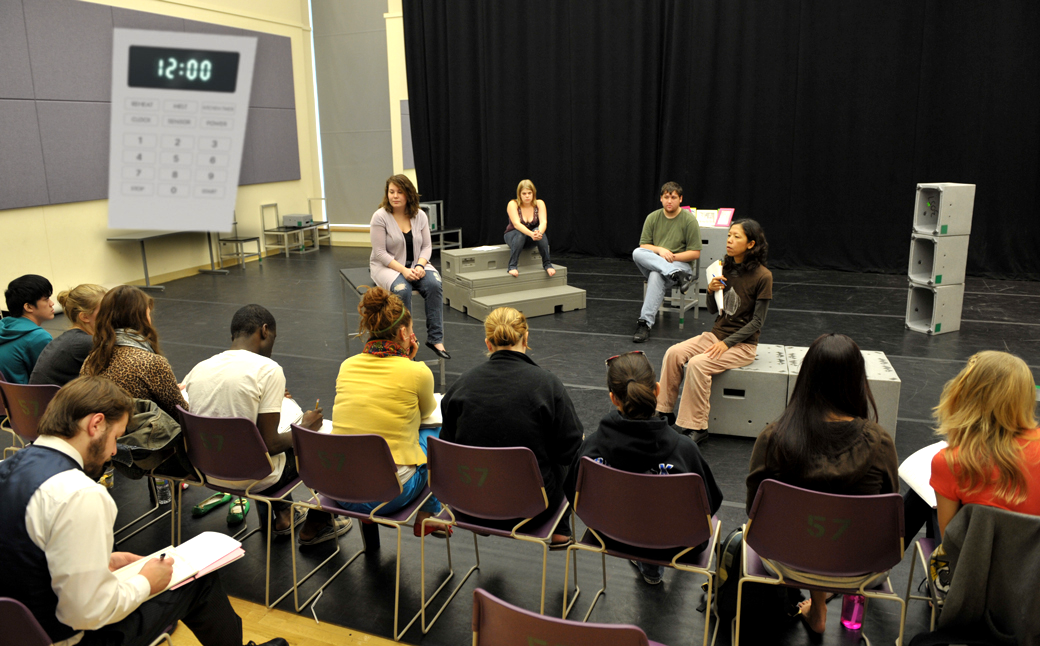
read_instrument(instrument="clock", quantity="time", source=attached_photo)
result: 12:00
